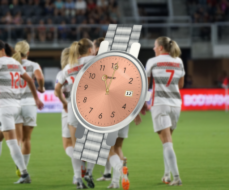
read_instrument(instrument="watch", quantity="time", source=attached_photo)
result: 11:01
